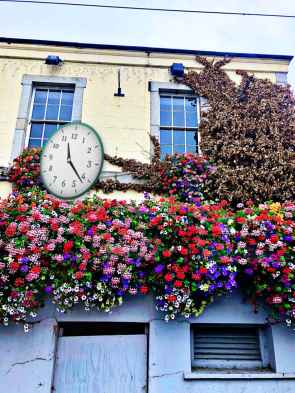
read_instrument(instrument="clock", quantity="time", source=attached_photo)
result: 11:22
